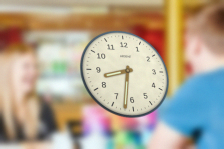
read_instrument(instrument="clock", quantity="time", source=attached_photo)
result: 8:32
